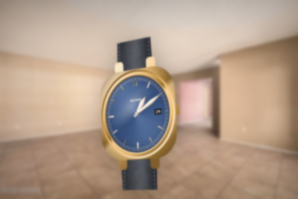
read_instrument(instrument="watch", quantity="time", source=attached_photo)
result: 1:10
